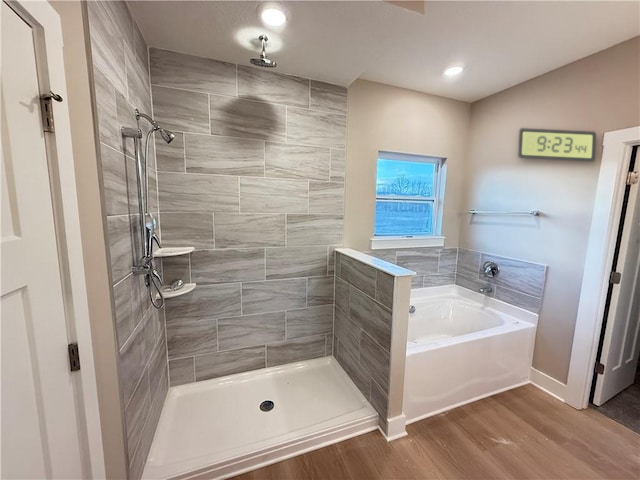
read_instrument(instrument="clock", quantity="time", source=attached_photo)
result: 9:23
